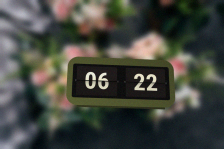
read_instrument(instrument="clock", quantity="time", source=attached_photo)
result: 6:22
